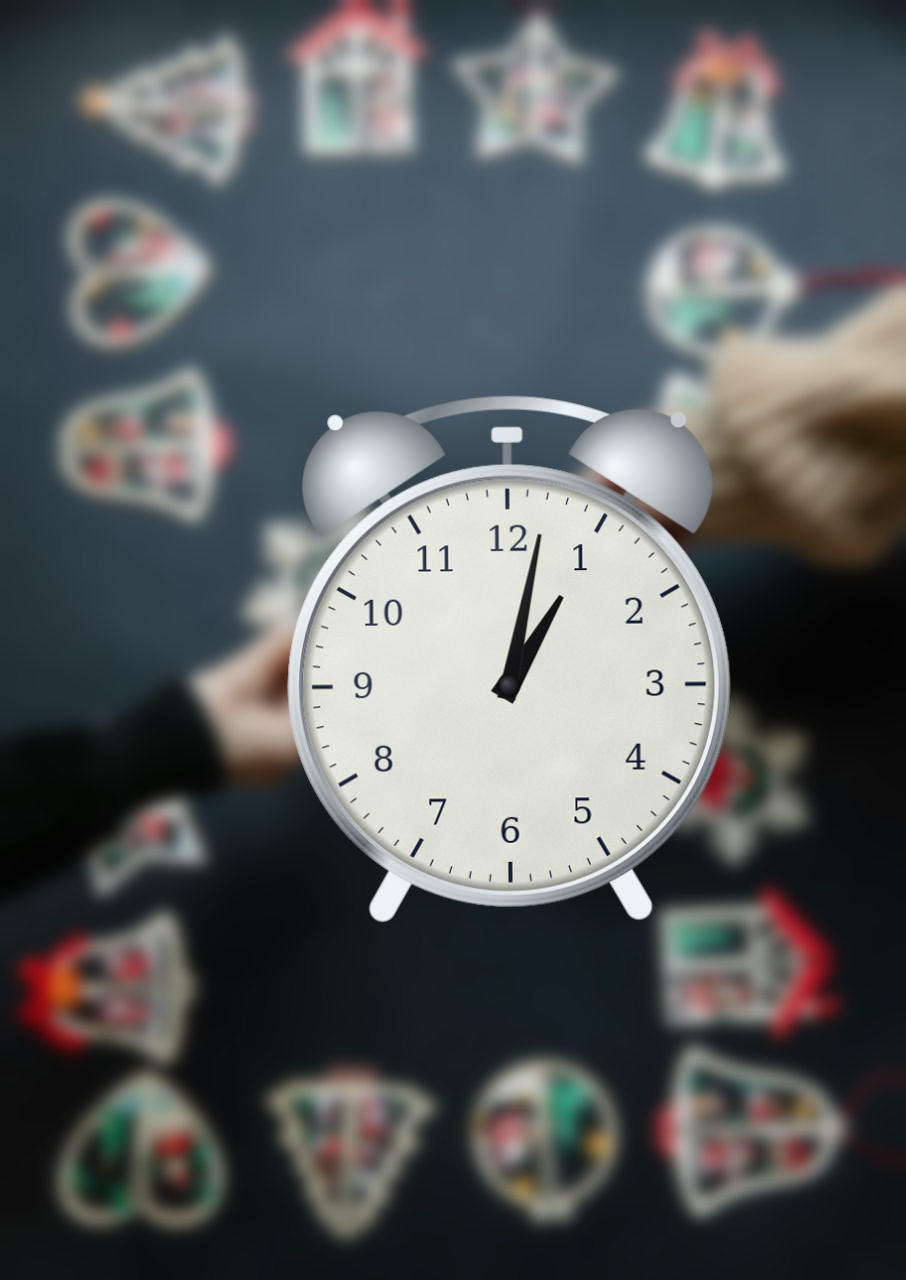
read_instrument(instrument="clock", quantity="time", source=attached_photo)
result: 1:02
